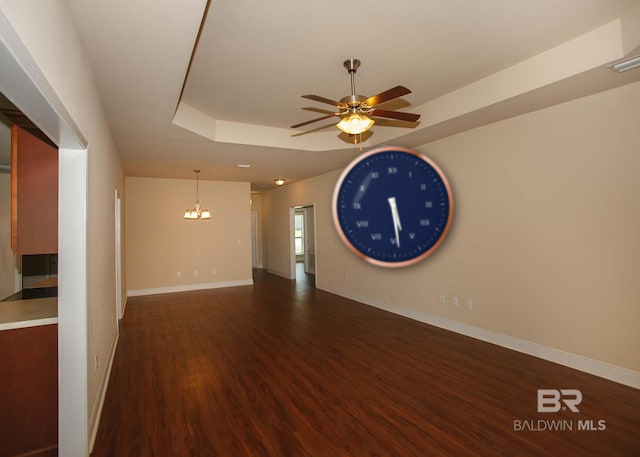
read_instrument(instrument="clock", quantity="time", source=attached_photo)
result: 5:29
